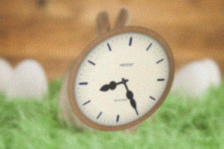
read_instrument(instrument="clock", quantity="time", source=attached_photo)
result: 8:25
